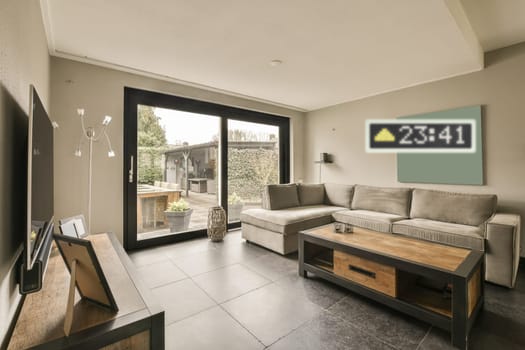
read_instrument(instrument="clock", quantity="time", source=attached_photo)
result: 23:41
